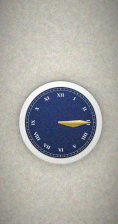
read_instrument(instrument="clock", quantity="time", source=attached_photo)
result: 3:15
